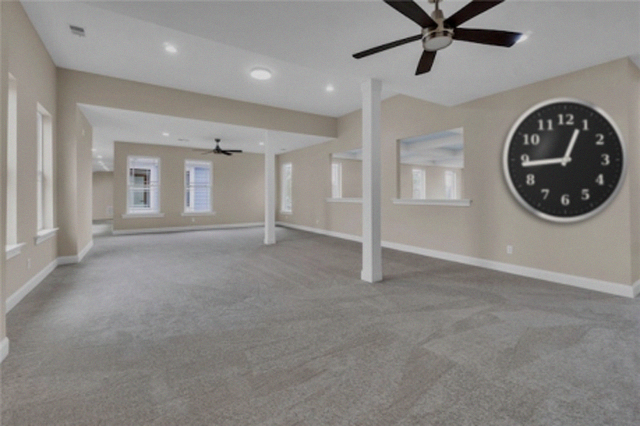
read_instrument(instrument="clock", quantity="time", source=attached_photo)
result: 12:44
